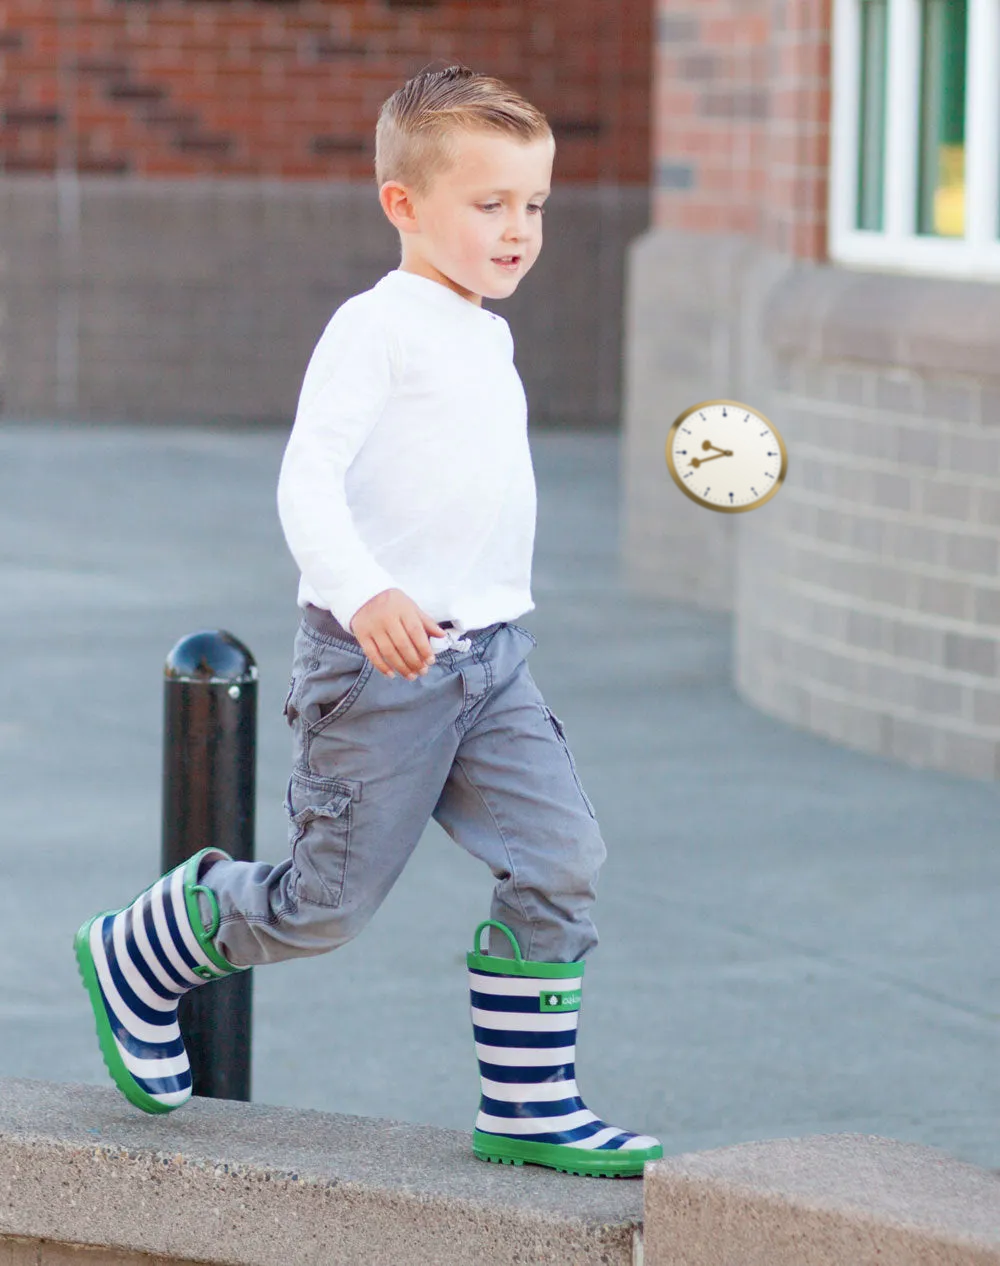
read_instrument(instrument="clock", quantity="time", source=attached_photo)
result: 9:42
